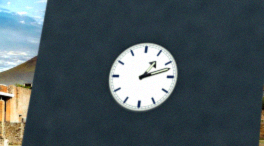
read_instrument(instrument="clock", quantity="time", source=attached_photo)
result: 1:12
